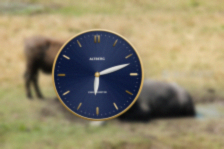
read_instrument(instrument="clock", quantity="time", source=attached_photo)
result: 6:12
